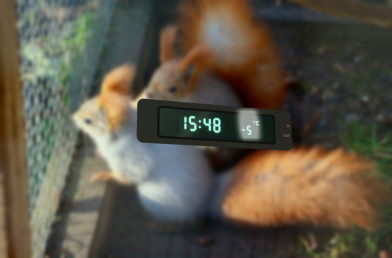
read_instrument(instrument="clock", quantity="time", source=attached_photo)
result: 15:48
